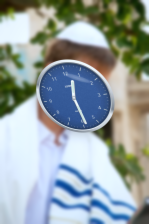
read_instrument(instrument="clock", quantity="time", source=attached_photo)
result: 12:29
